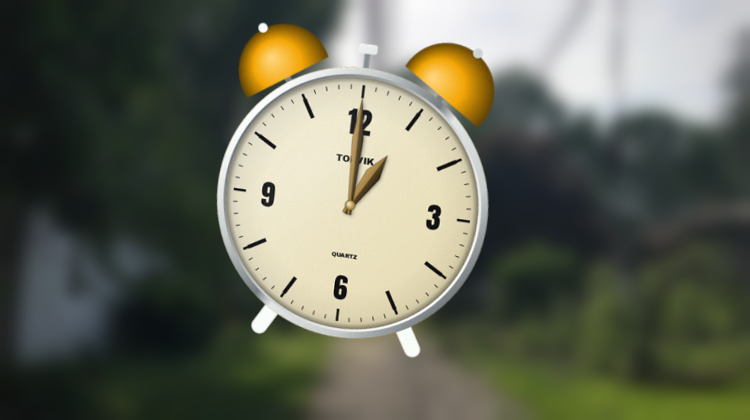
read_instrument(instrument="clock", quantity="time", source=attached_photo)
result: 1:00
